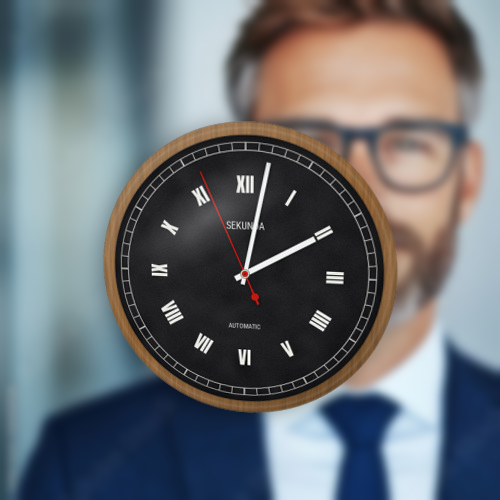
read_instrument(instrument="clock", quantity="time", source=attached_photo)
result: 2:01:56
